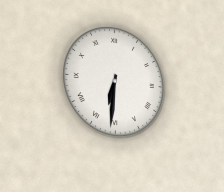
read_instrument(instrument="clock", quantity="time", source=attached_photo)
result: 6:31
